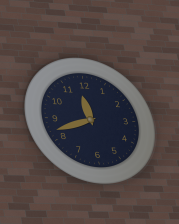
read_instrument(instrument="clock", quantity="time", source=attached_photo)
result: 11:42
